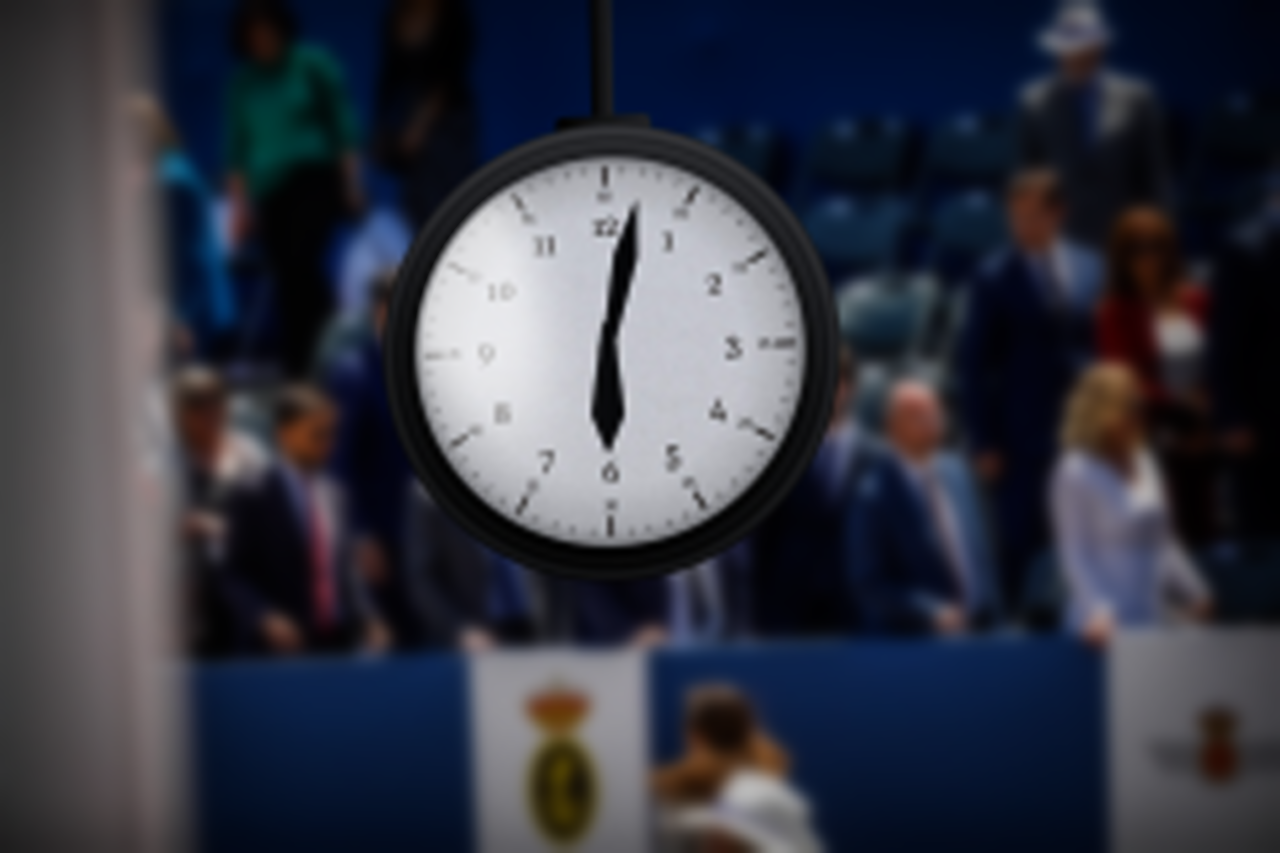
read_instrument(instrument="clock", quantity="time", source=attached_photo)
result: 6:02
